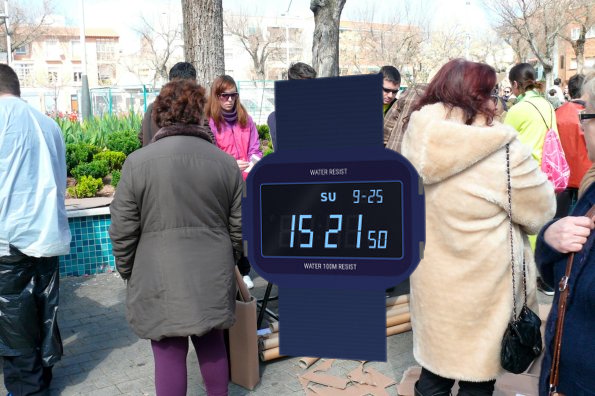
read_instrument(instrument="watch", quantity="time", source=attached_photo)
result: 15:21:50
